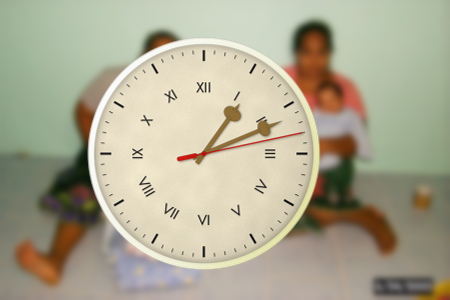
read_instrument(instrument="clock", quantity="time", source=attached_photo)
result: 1:11:13
